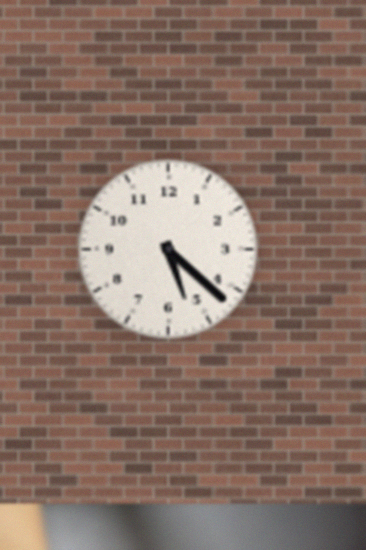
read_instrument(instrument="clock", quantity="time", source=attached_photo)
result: 5:22
